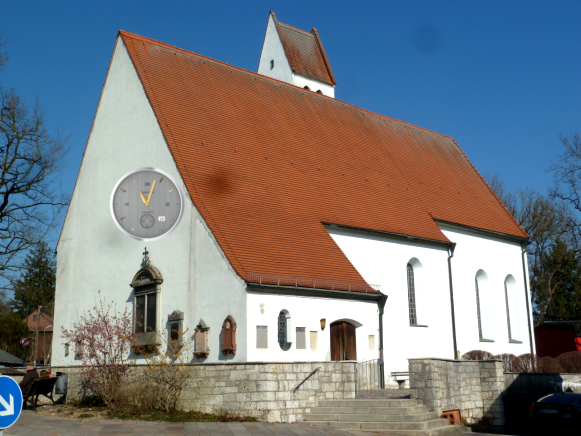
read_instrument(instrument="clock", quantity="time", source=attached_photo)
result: 11:03
